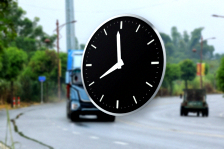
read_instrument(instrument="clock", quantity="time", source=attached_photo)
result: 7:59
